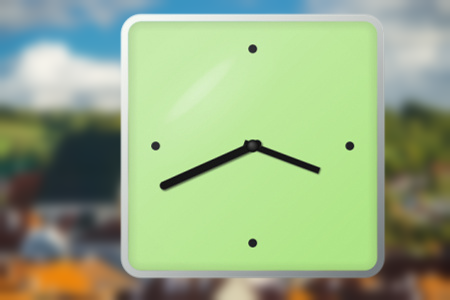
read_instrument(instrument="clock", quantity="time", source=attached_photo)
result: 3:41
